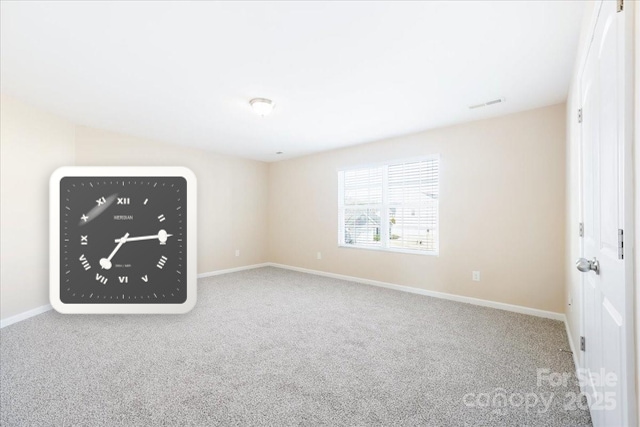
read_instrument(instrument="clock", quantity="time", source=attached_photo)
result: 7:14
